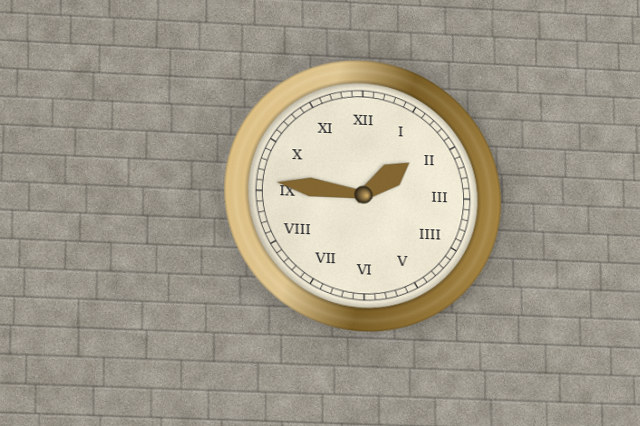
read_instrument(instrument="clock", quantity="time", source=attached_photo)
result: 1:46
